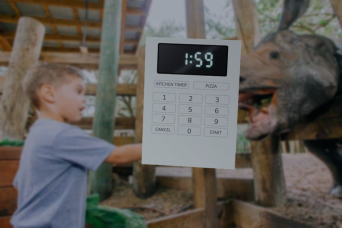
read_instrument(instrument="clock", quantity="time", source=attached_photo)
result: 1:59
